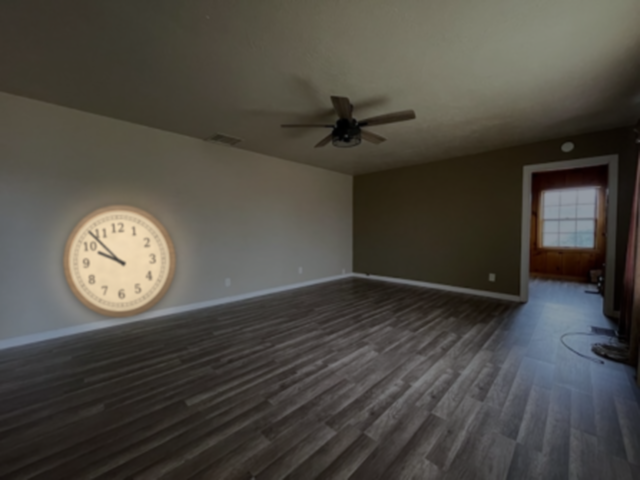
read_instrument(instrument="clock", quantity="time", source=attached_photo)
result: 9:53
